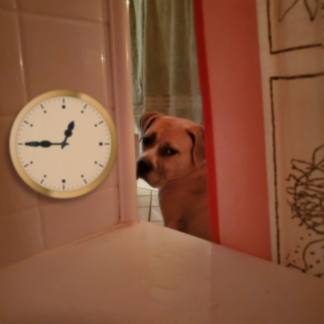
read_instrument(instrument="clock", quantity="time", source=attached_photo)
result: 12:45
